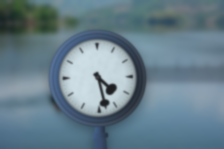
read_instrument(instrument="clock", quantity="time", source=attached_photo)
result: 4:28
